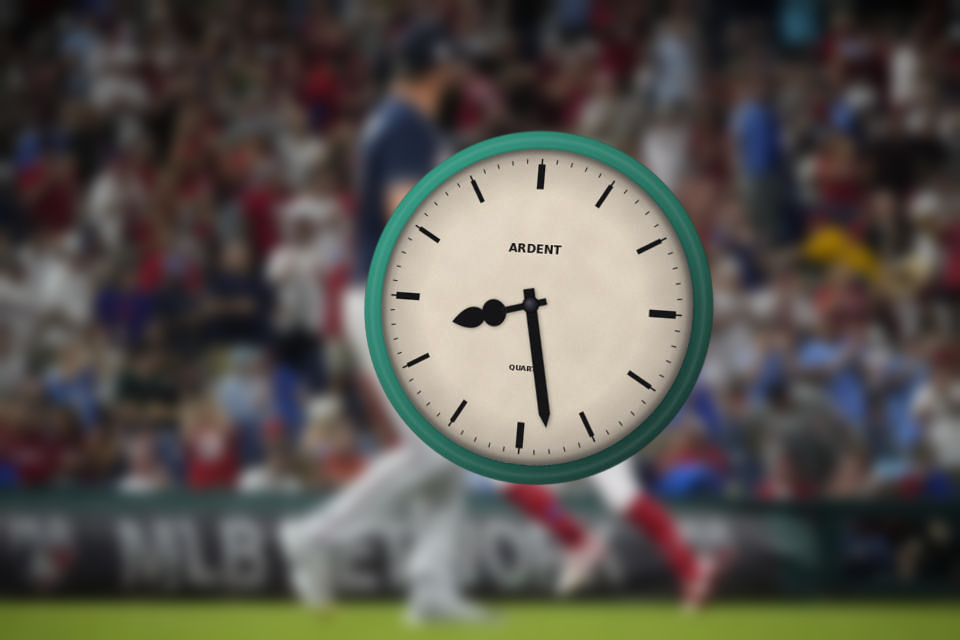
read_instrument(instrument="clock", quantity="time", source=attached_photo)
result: 8:28
